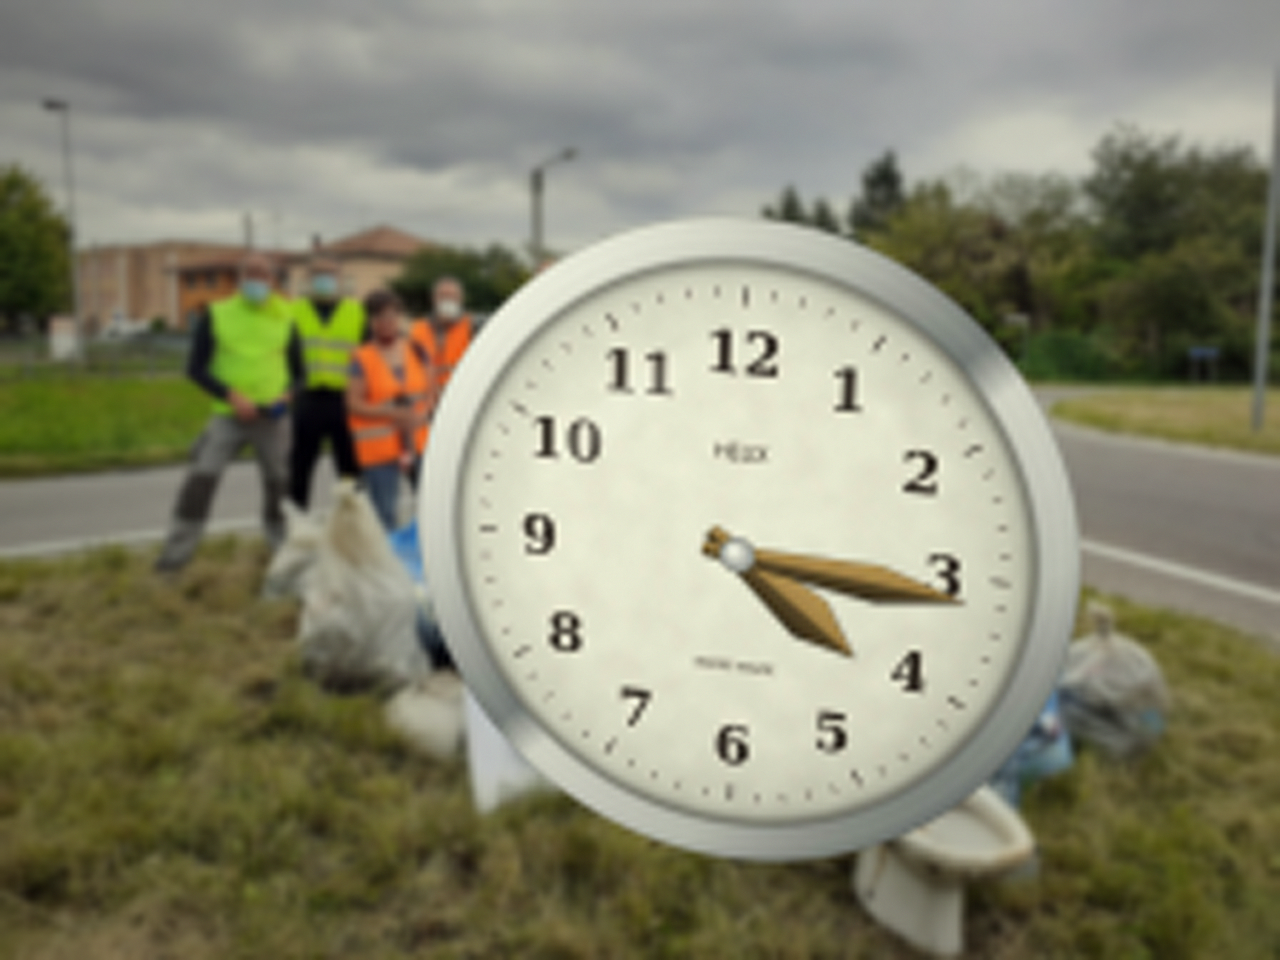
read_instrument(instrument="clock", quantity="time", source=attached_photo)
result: 4:16
